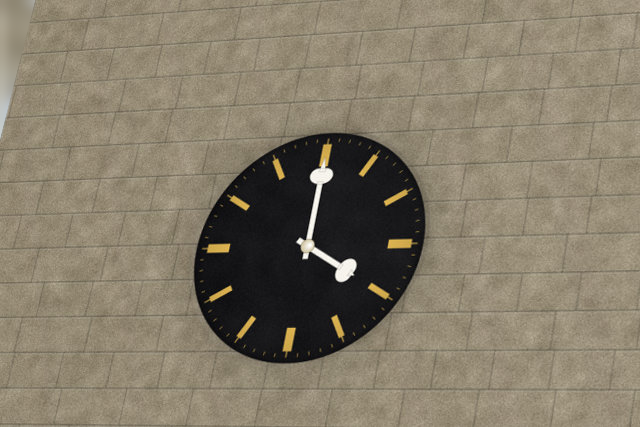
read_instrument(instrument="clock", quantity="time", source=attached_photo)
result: 4:00
